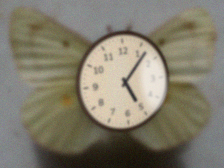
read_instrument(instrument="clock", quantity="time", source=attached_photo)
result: 5:07
